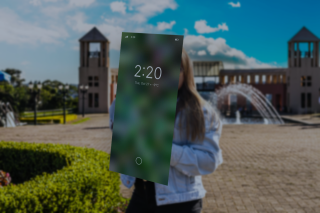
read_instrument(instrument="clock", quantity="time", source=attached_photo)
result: 2:20
